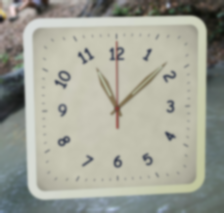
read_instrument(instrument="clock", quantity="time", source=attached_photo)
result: 11:08:00
